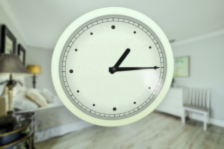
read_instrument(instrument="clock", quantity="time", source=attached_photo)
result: 1:15
